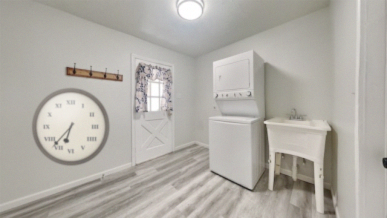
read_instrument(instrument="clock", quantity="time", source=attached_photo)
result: 6:37
